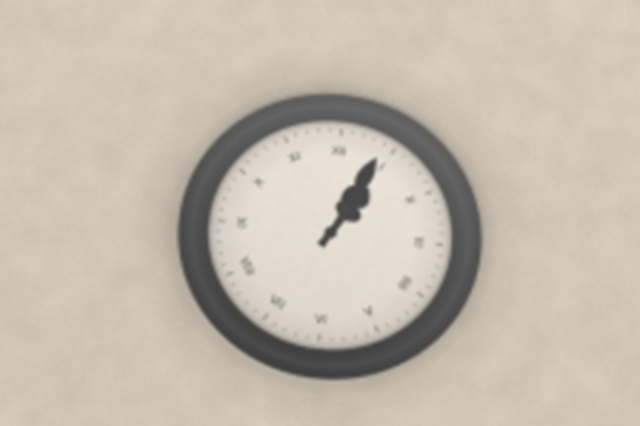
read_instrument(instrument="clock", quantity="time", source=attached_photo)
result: 1:04
